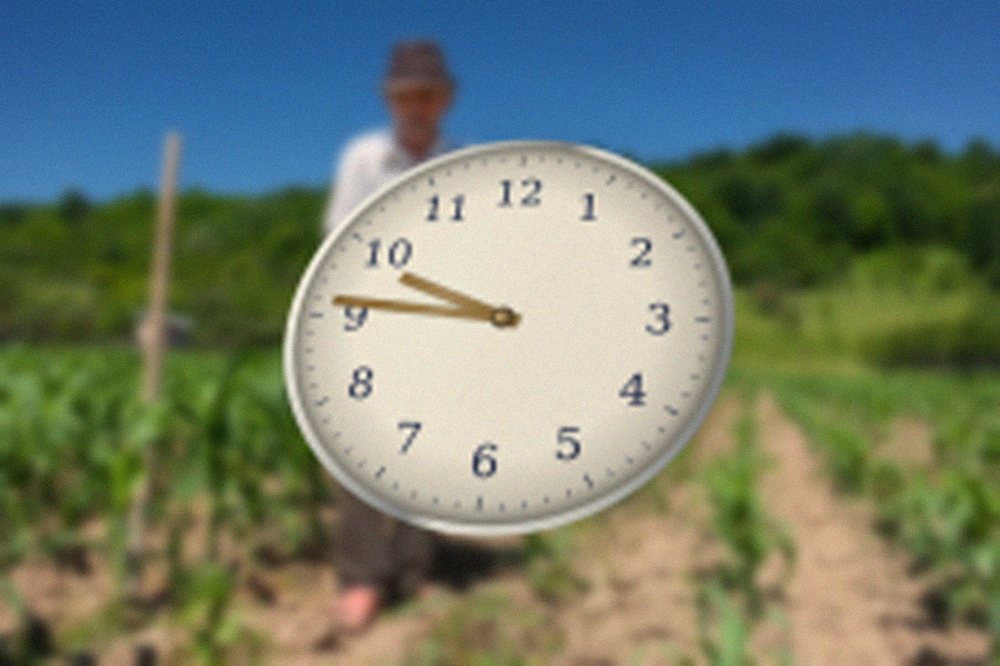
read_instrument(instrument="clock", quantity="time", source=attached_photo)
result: 9:46
